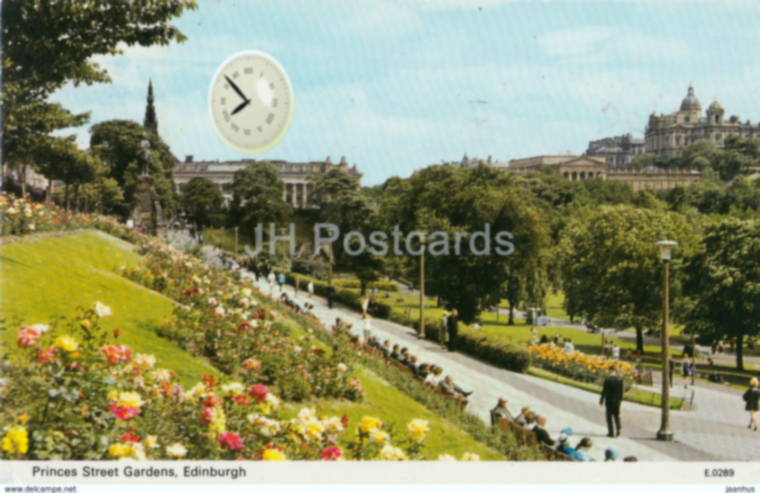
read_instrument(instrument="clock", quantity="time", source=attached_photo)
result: 7:52
